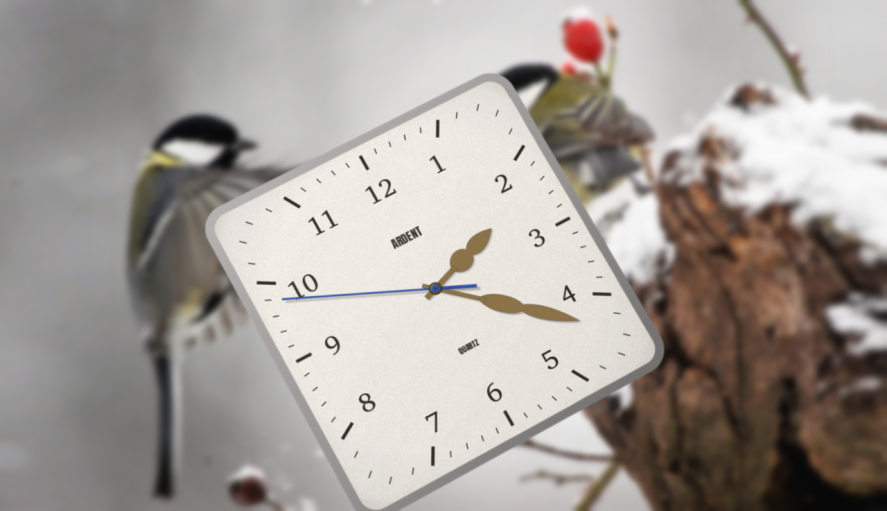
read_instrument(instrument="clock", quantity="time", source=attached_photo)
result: 2:21:49
